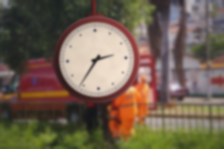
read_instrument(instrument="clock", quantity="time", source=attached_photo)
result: 2:36
